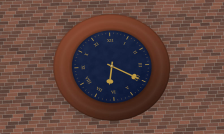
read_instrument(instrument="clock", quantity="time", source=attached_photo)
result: 6:20
